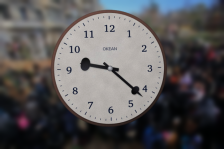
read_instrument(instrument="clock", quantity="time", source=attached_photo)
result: 9:22
